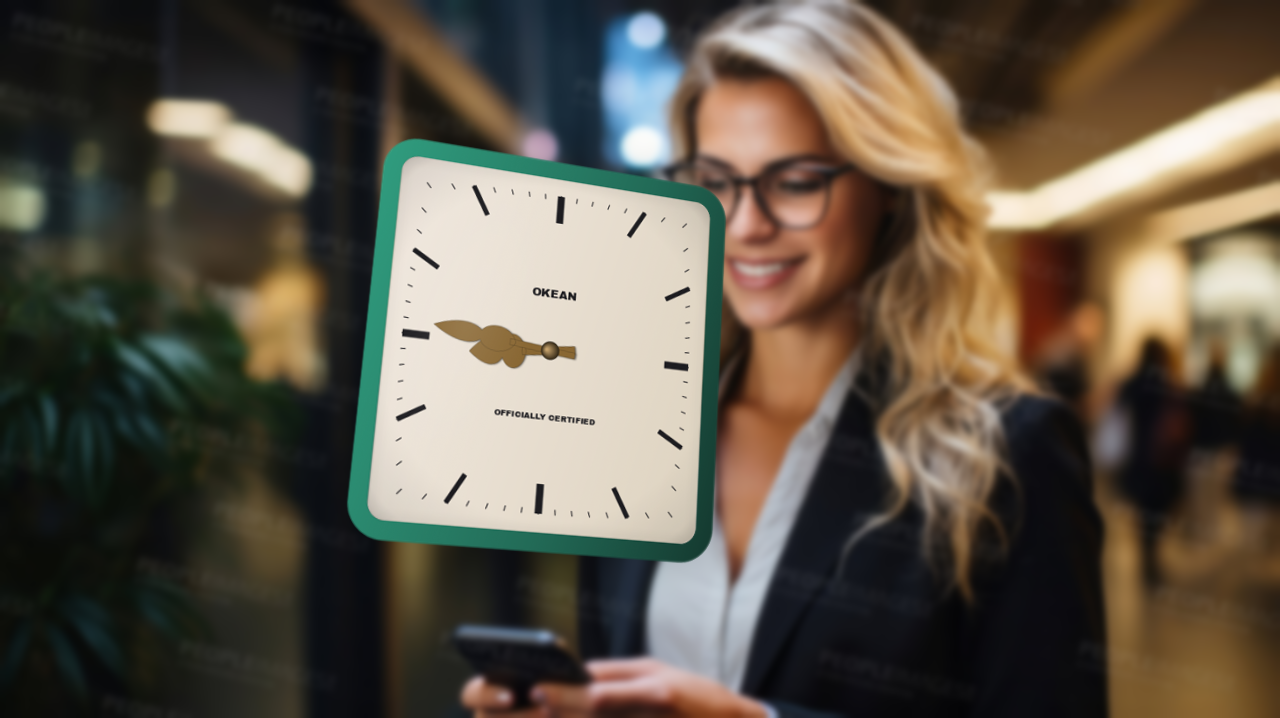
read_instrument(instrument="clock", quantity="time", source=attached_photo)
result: 8:46
